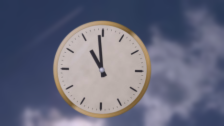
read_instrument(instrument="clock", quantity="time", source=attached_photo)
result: 10:59
